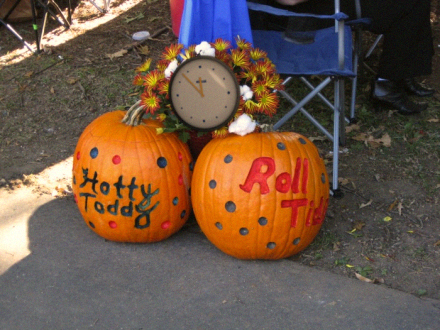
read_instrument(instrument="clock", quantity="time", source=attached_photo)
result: 11:53
